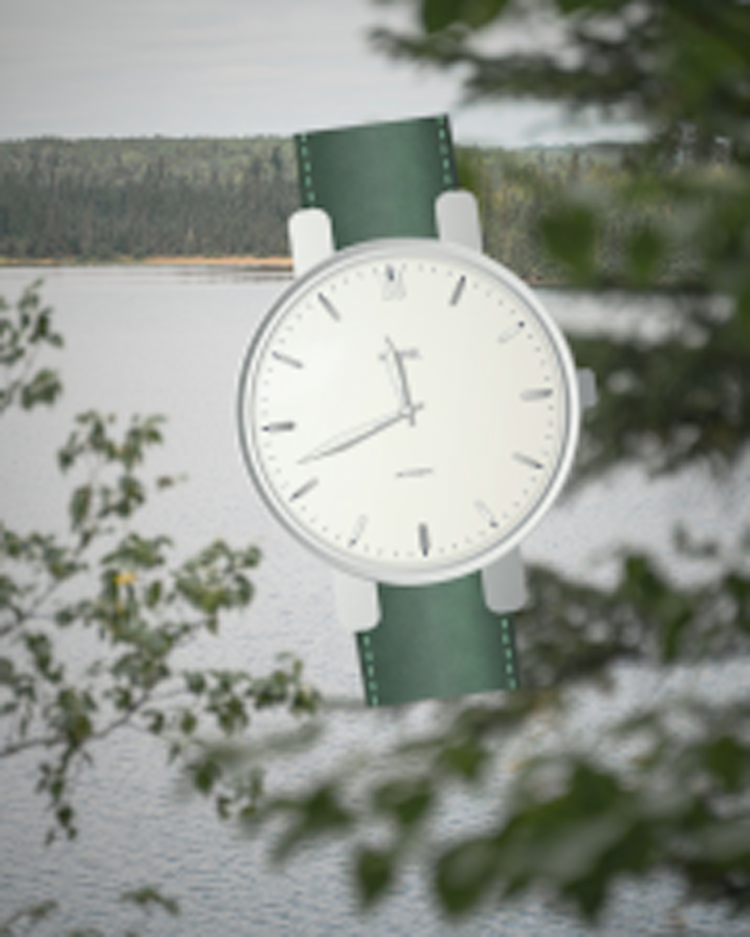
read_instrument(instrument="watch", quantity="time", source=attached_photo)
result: 11:42
